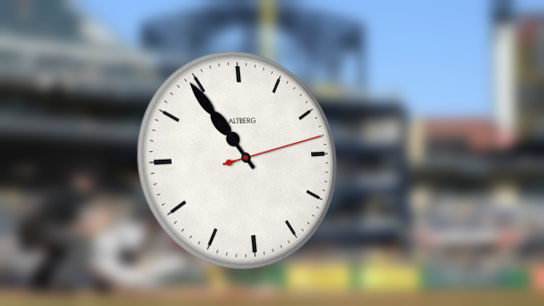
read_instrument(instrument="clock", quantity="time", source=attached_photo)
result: 10:54:13
